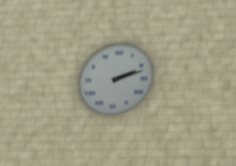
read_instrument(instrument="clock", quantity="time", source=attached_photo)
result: 2:12
